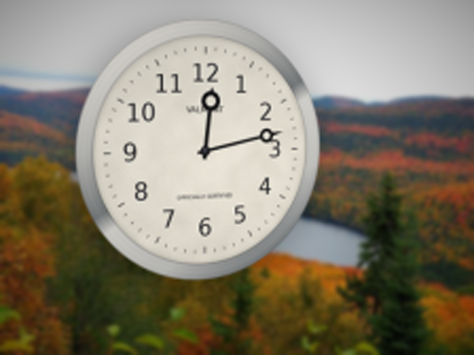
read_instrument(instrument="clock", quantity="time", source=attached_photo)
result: 12:13
